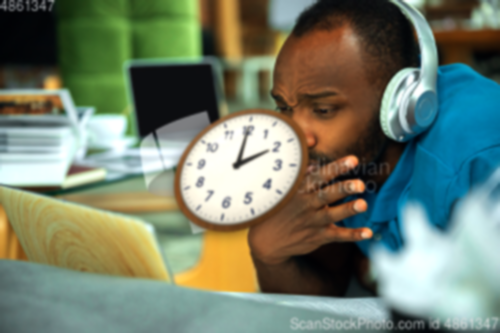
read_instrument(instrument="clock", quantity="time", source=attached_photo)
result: 2:00
